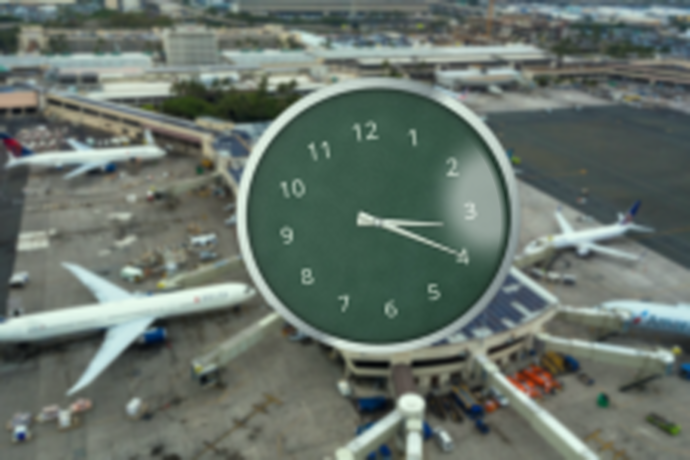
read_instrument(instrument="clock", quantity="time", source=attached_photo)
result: 3:20
